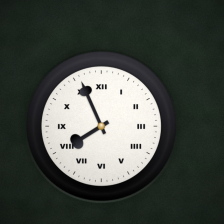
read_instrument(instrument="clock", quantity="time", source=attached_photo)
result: 7:56
